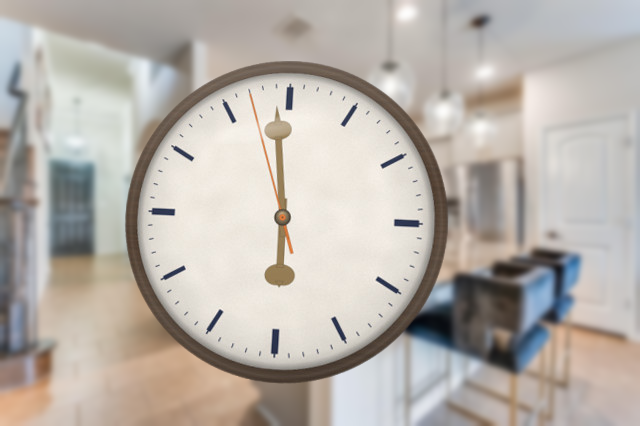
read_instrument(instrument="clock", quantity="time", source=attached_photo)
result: 5:58:57
